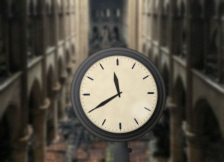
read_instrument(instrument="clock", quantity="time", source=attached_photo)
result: 11:40
